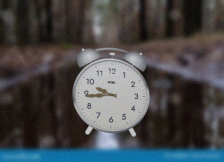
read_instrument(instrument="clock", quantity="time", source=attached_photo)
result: 9:44
